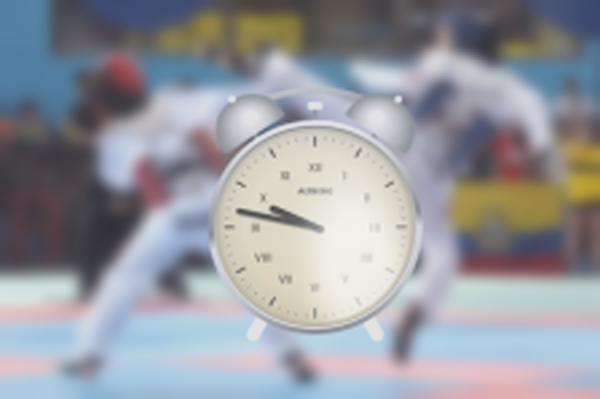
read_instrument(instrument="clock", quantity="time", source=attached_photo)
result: 9:47
